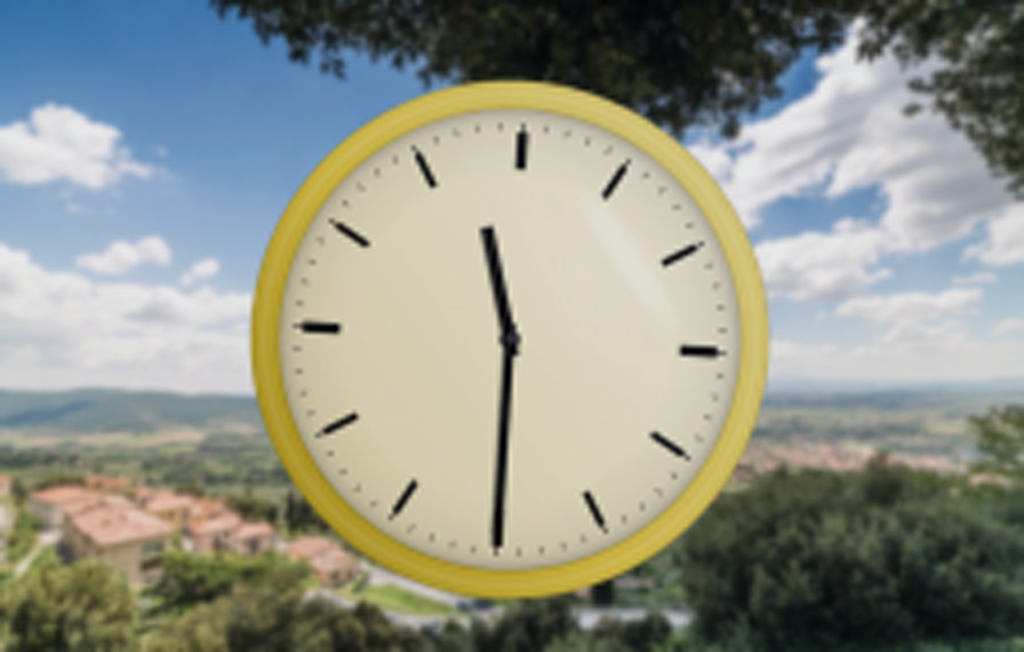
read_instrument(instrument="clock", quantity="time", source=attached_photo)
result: 11:30
